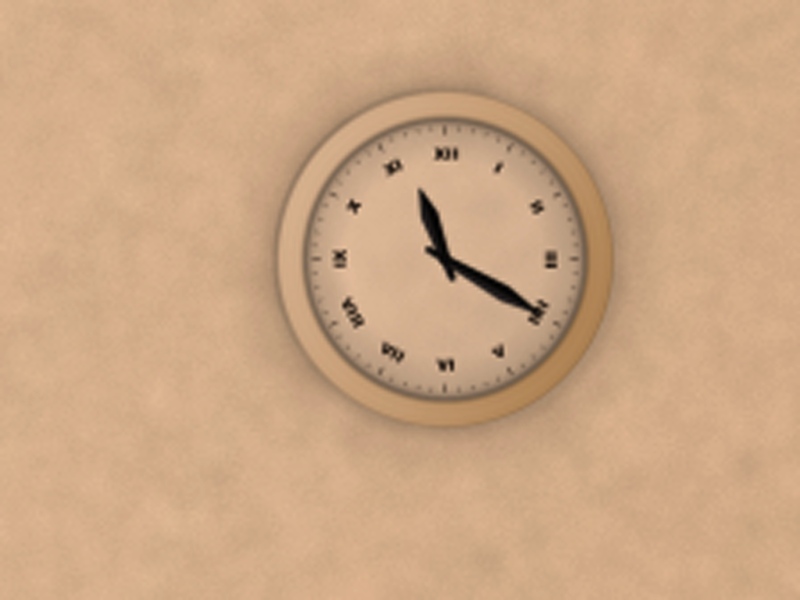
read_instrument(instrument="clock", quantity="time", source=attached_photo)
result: 11:20
